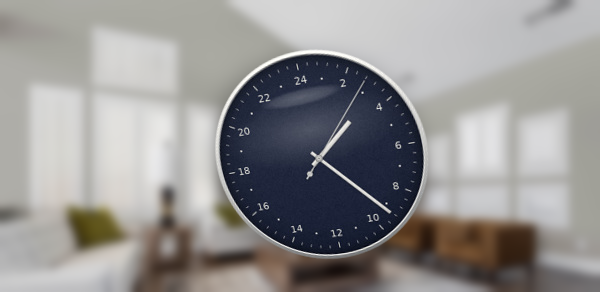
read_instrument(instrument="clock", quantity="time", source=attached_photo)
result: 3:23:07
